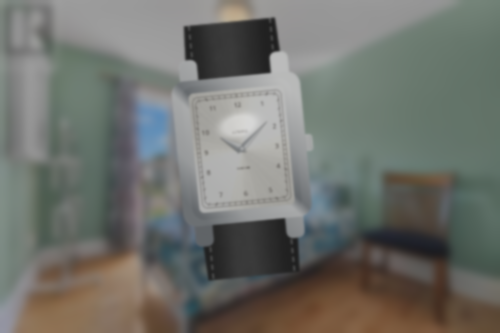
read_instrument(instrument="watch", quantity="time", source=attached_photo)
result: 10:08
